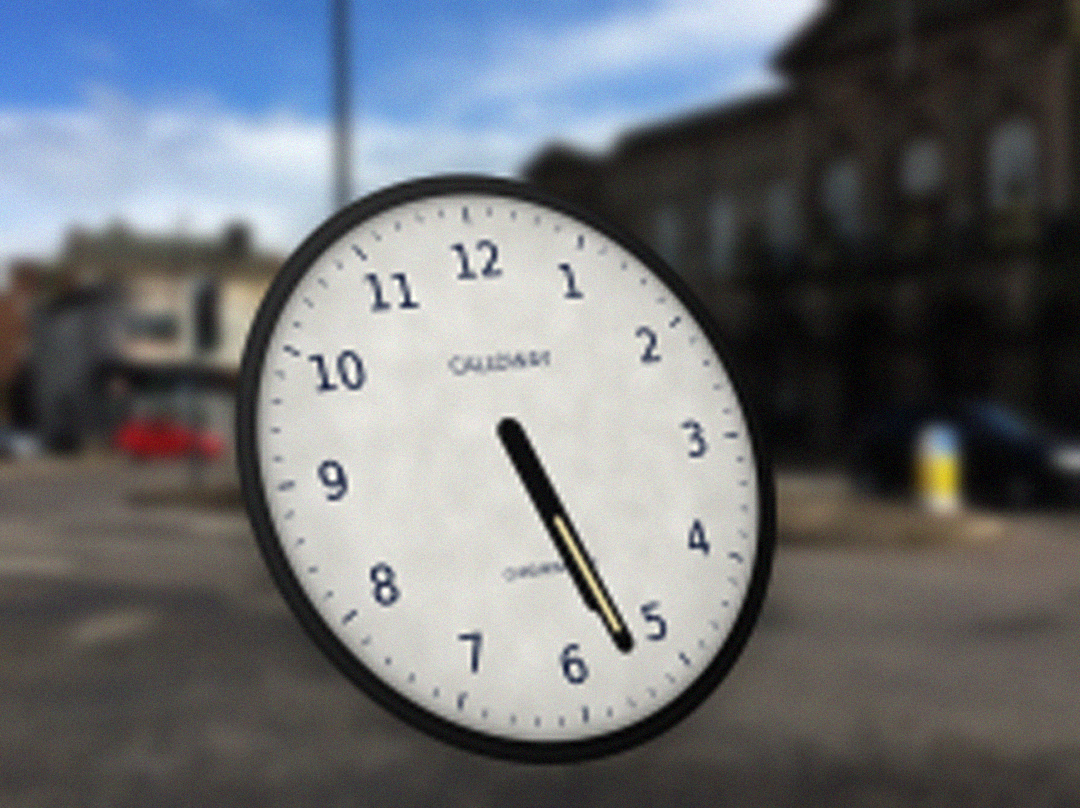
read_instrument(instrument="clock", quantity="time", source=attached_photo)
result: 5:27
